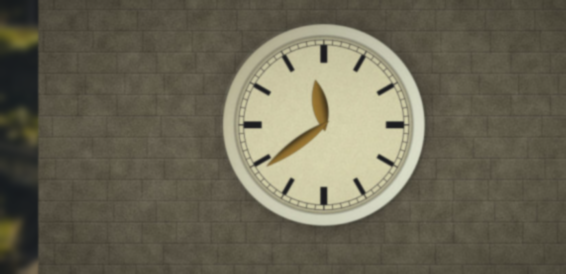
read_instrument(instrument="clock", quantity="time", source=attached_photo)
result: 11:39
